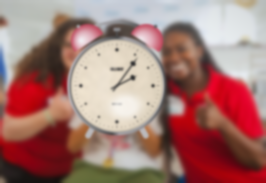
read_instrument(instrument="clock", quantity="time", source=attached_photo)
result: 2:06
